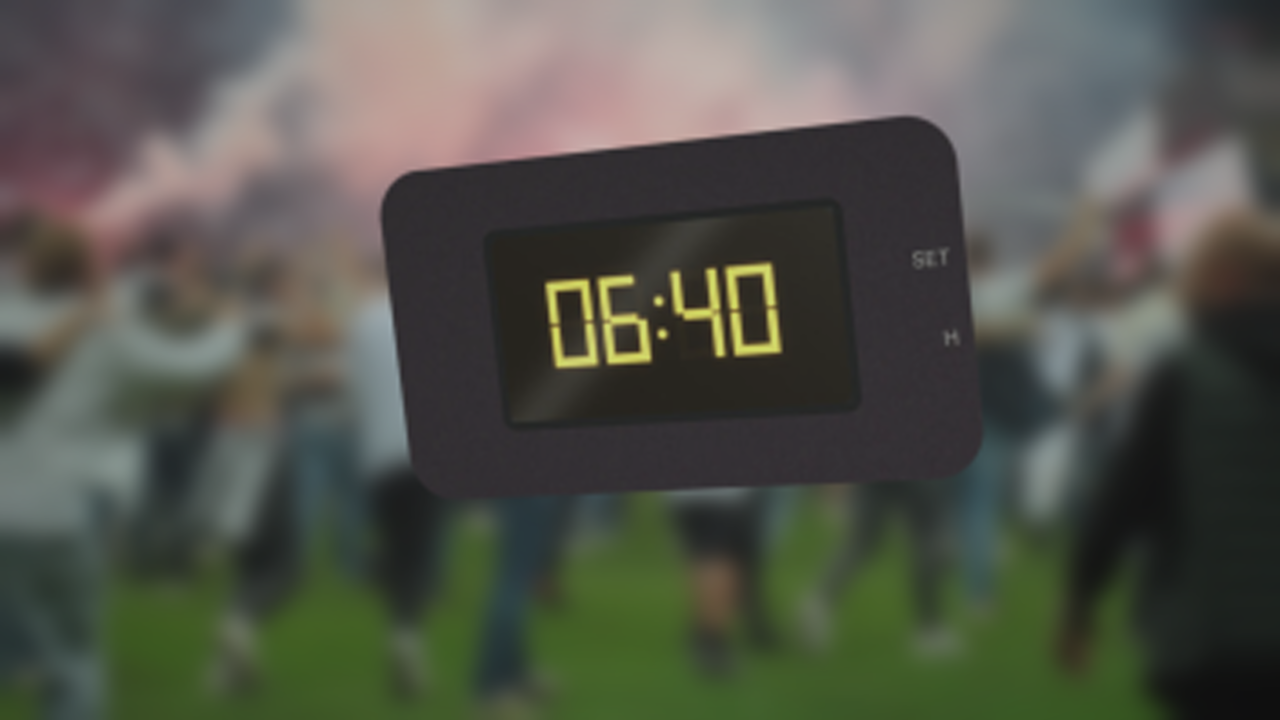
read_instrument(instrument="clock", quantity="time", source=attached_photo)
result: 6:40
